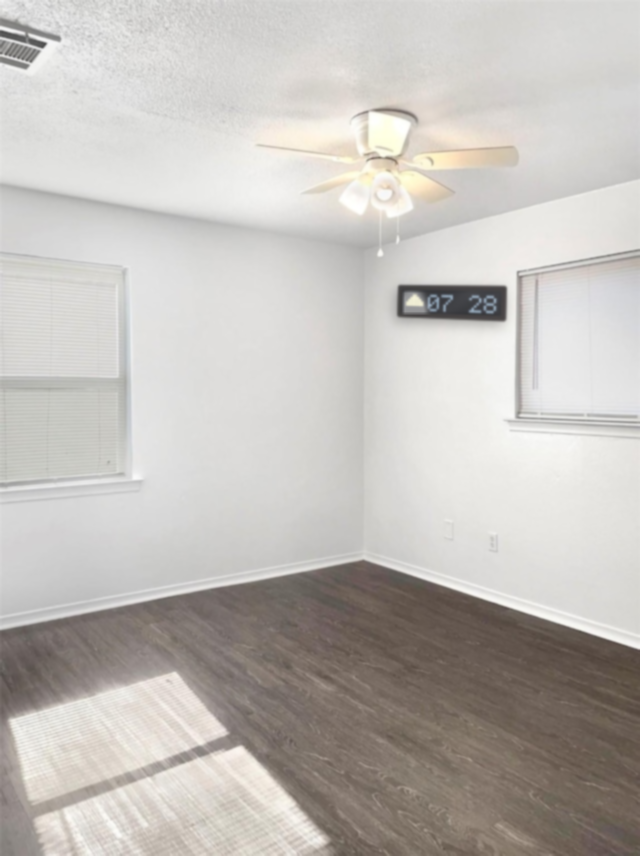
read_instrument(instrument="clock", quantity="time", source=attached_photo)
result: 7:28
